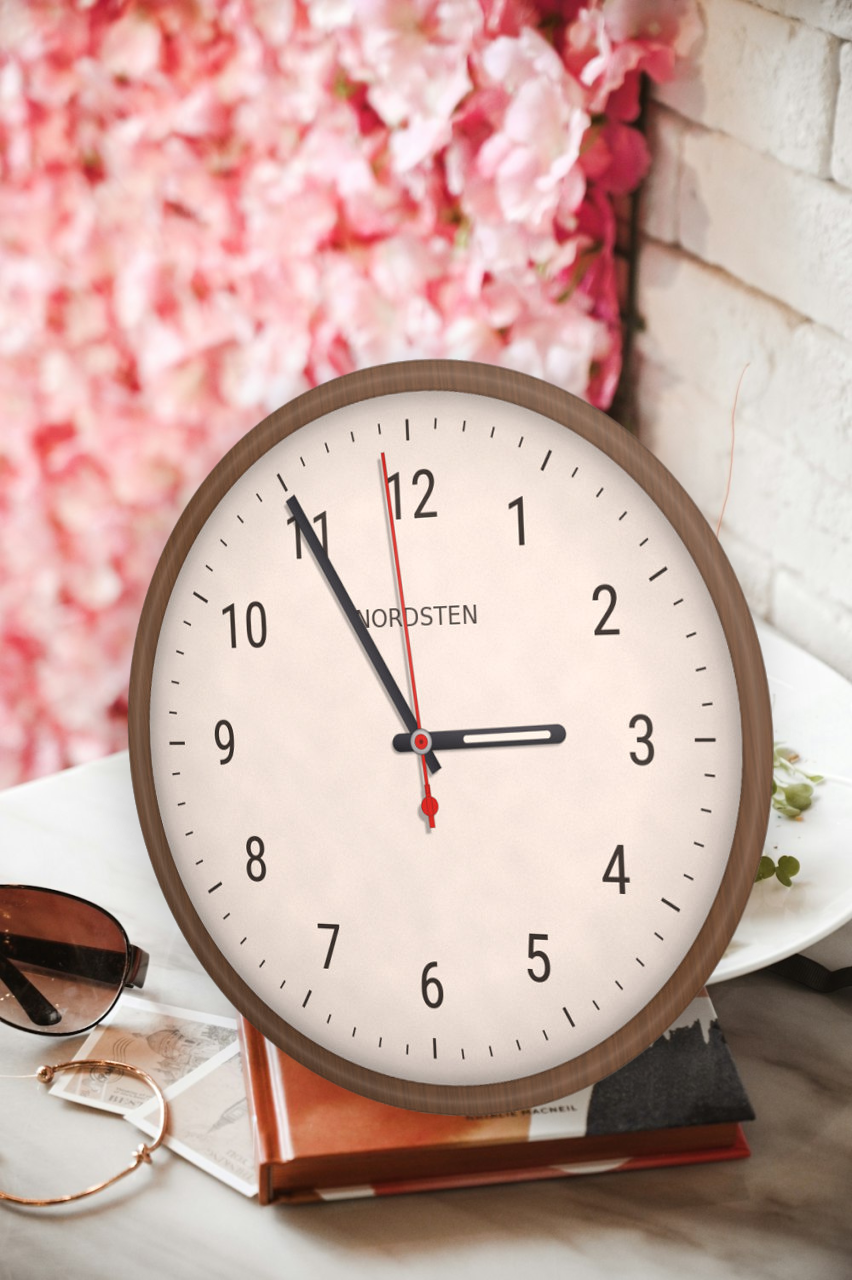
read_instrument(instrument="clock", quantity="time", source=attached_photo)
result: 2:54:59
